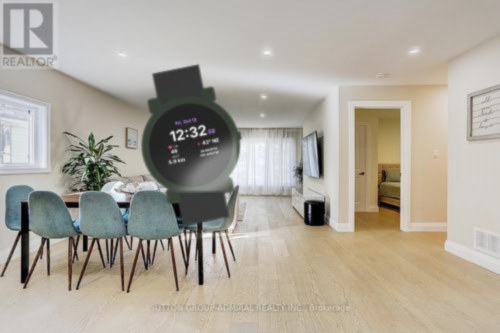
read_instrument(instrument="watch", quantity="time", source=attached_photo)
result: 12:32
